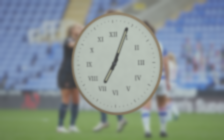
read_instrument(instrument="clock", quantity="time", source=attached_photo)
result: 7:04
